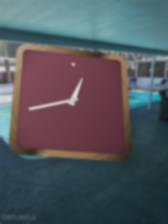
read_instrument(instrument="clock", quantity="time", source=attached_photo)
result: 12:42
